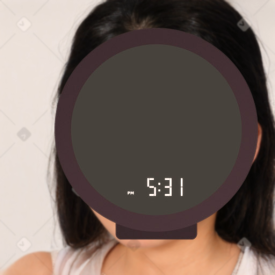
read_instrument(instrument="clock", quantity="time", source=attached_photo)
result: 5:31
